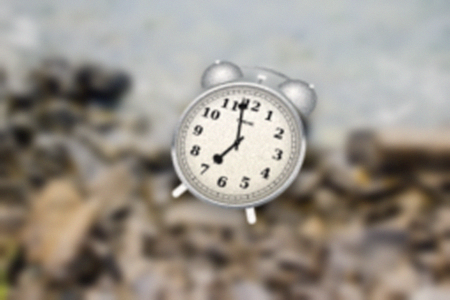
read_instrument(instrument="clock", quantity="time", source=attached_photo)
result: 6:58
